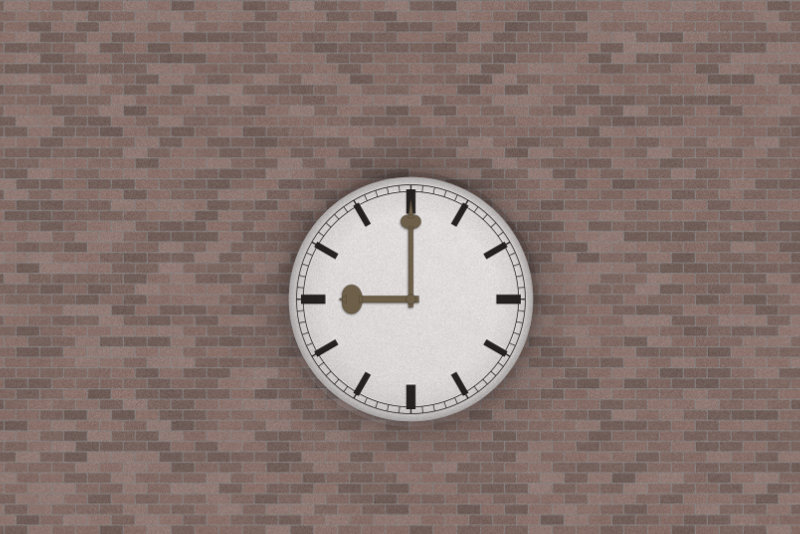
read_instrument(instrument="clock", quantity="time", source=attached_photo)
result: 9:00
